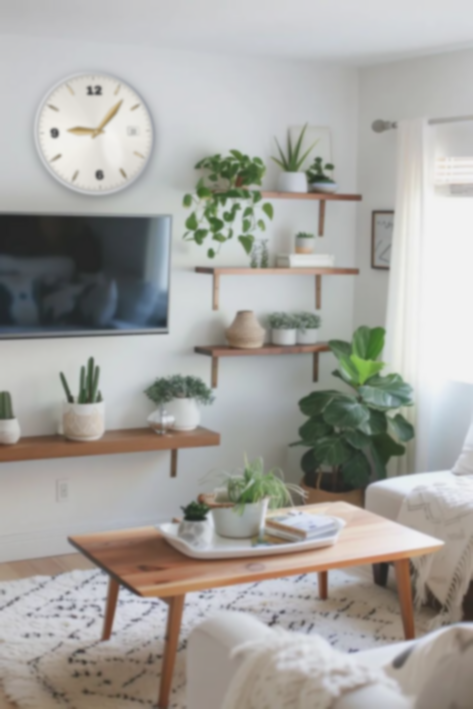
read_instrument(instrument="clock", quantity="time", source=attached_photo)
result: 9:07
